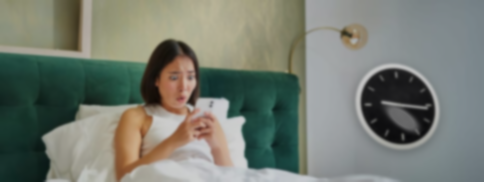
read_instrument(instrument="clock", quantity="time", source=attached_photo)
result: 9:16
